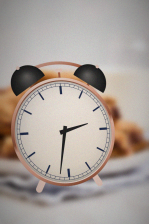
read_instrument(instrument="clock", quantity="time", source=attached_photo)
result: 2:32
